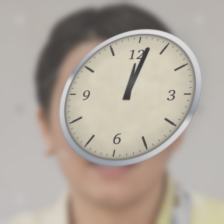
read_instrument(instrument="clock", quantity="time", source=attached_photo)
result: 12:02
